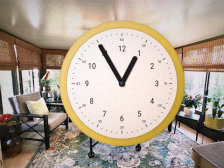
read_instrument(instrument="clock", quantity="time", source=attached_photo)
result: 12:55
